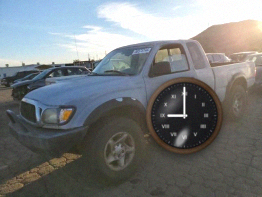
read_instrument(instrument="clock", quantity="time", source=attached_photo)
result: 9:00
